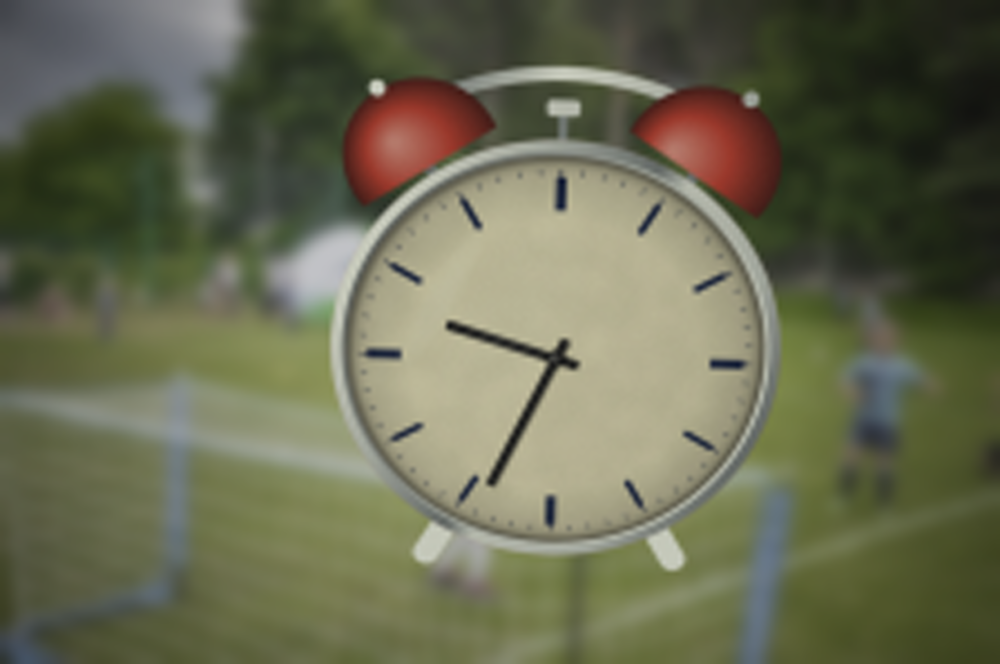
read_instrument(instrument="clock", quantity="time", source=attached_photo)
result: 9:34
